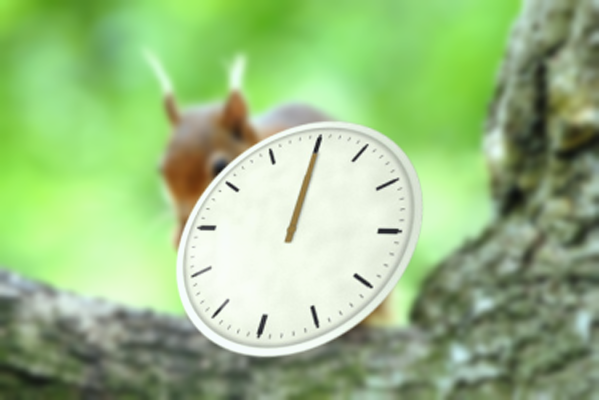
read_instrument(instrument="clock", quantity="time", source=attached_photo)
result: 12:00
